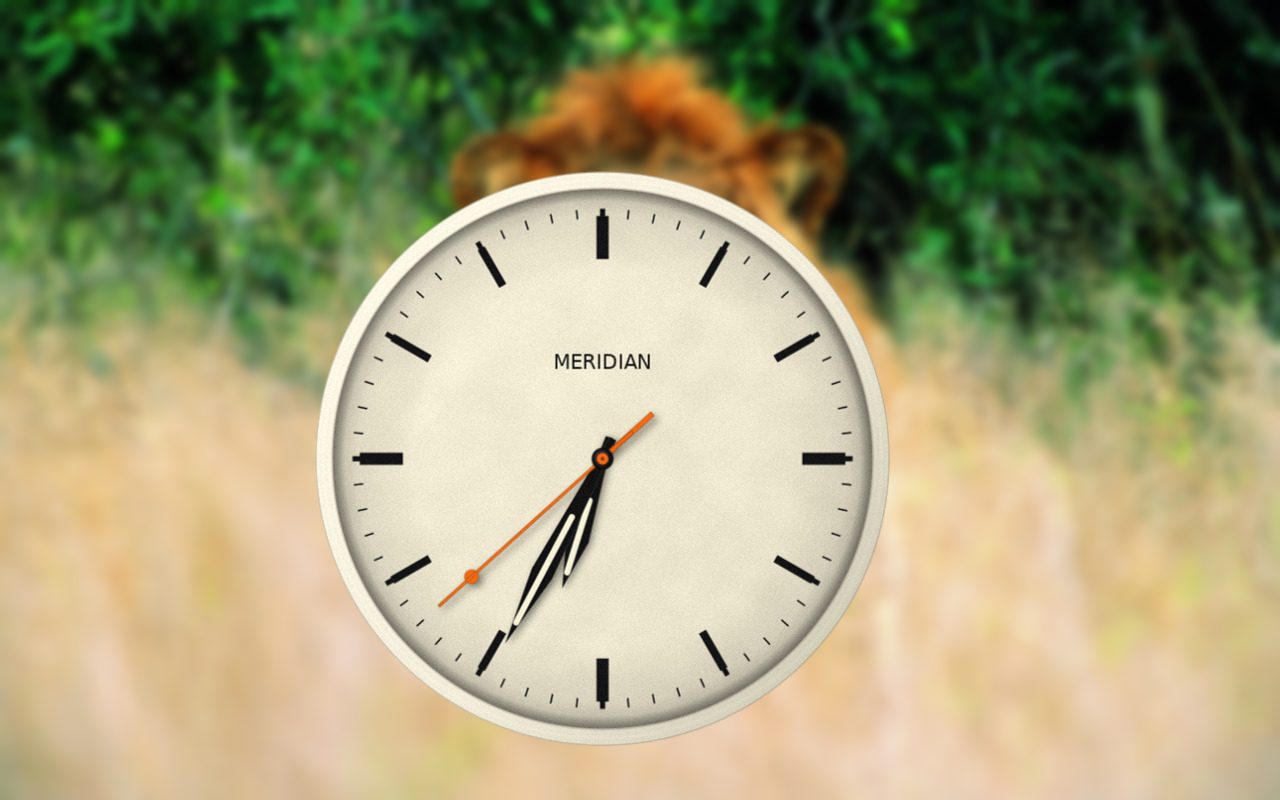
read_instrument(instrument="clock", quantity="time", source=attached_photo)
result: 6:34:38
